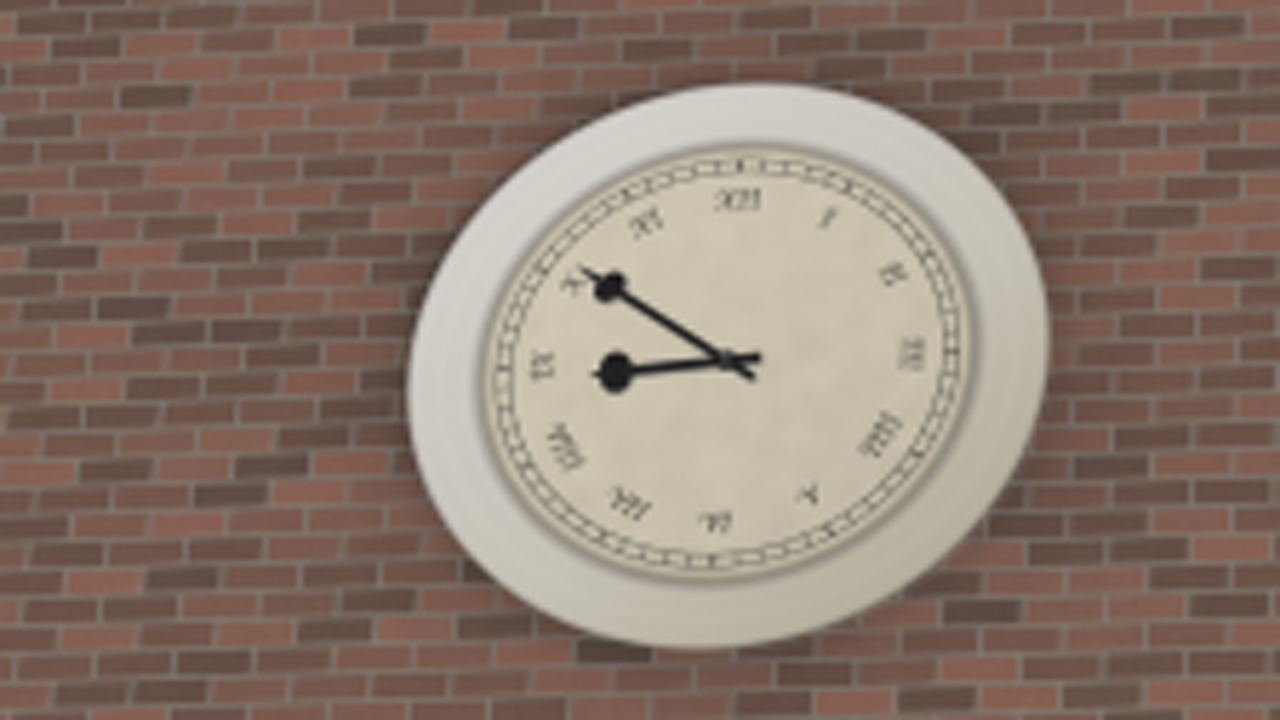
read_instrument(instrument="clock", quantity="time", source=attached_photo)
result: 8:51
